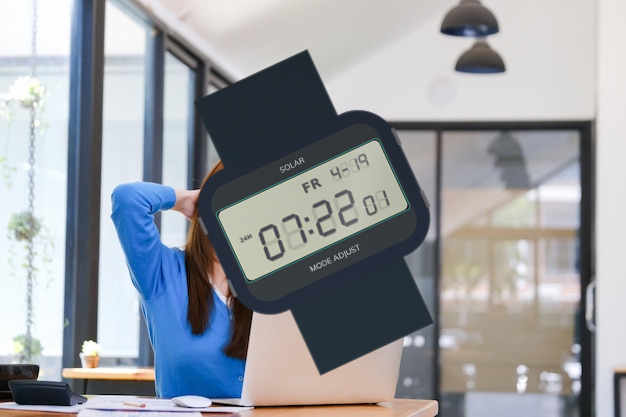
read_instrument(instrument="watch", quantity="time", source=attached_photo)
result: 7:22:01
